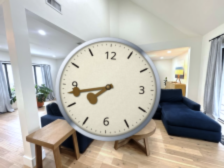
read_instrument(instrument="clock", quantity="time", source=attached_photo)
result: 7:43
